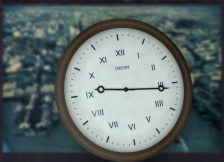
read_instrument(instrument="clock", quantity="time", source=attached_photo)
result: 9:16
